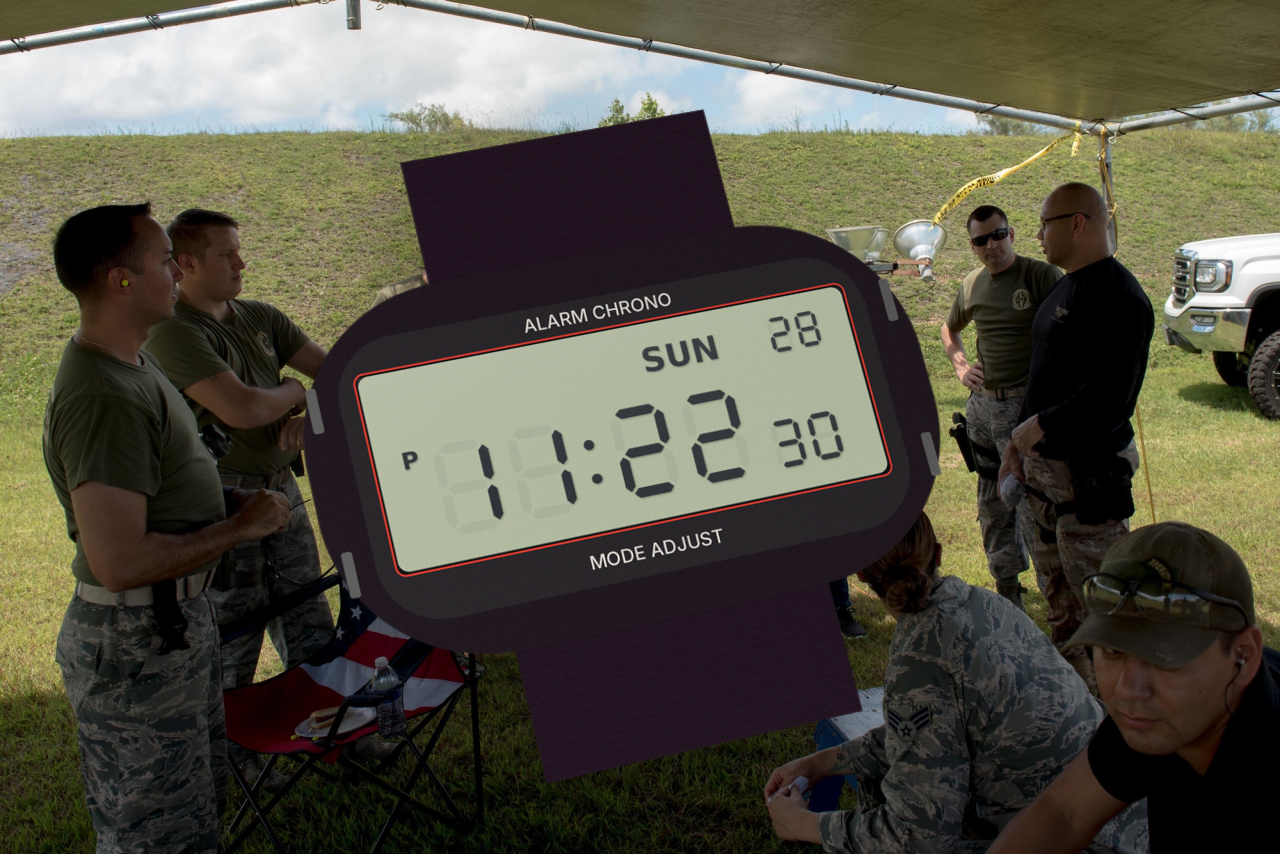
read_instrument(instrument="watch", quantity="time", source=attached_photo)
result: 11:22:30
